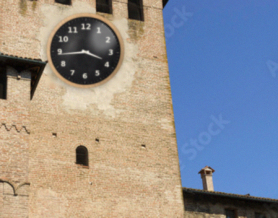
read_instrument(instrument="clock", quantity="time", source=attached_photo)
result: 3:44
